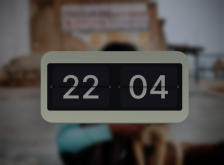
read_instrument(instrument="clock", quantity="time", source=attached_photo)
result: 22:04
